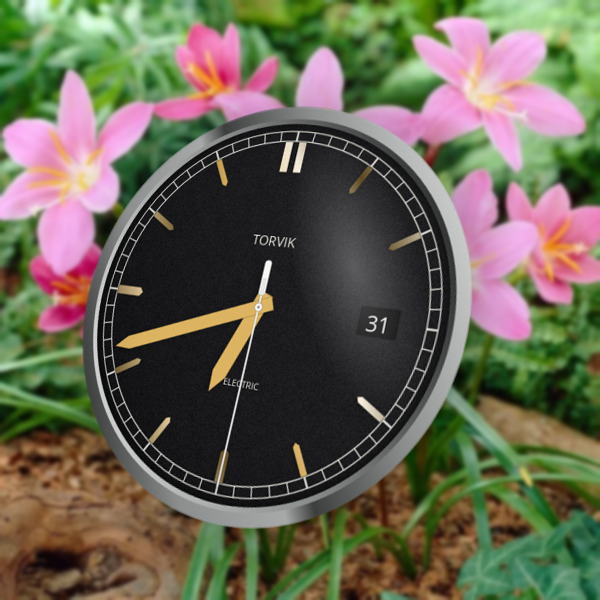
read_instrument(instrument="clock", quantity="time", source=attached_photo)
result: 6:41:30
